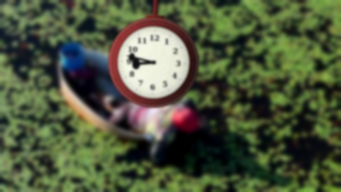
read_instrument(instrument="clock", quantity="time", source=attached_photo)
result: 8:47
